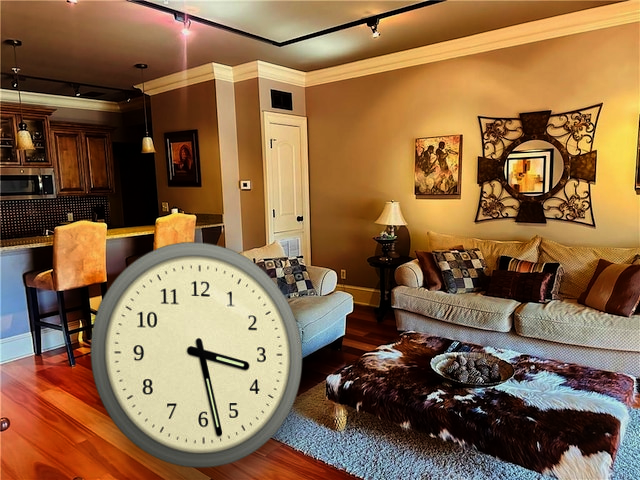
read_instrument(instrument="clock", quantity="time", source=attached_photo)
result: 3:28
